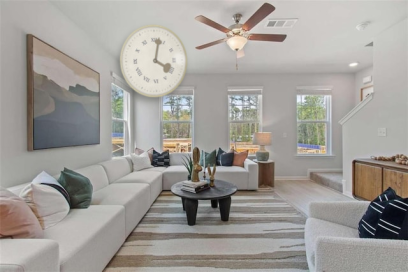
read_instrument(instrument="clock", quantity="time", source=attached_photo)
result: 4:02
